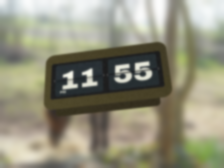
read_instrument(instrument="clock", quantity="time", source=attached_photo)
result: 11:55
